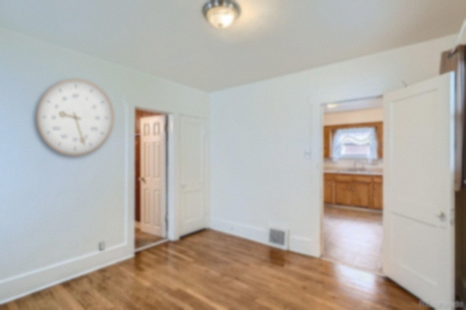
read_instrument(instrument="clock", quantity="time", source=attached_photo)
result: 9:27
